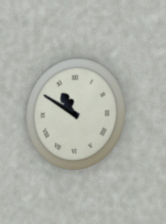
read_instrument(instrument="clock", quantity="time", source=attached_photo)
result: 10:50
